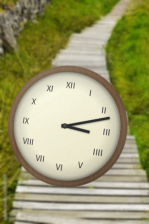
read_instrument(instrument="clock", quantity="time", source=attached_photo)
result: 3:12
